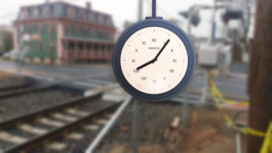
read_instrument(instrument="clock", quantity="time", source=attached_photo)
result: 8:06
